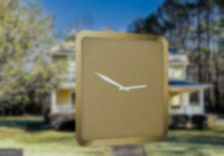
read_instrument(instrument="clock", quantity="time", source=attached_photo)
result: 2:49
